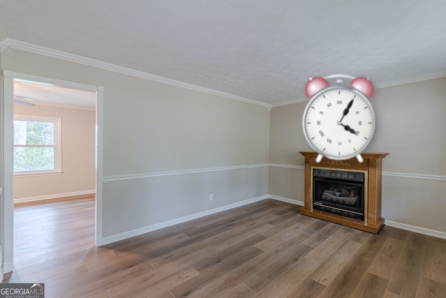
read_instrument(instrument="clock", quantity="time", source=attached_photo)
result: 4:05
